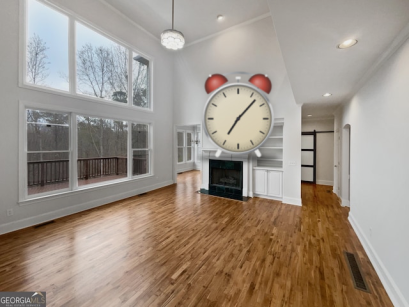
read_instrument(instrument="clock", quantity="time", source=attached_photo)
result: 7:07
